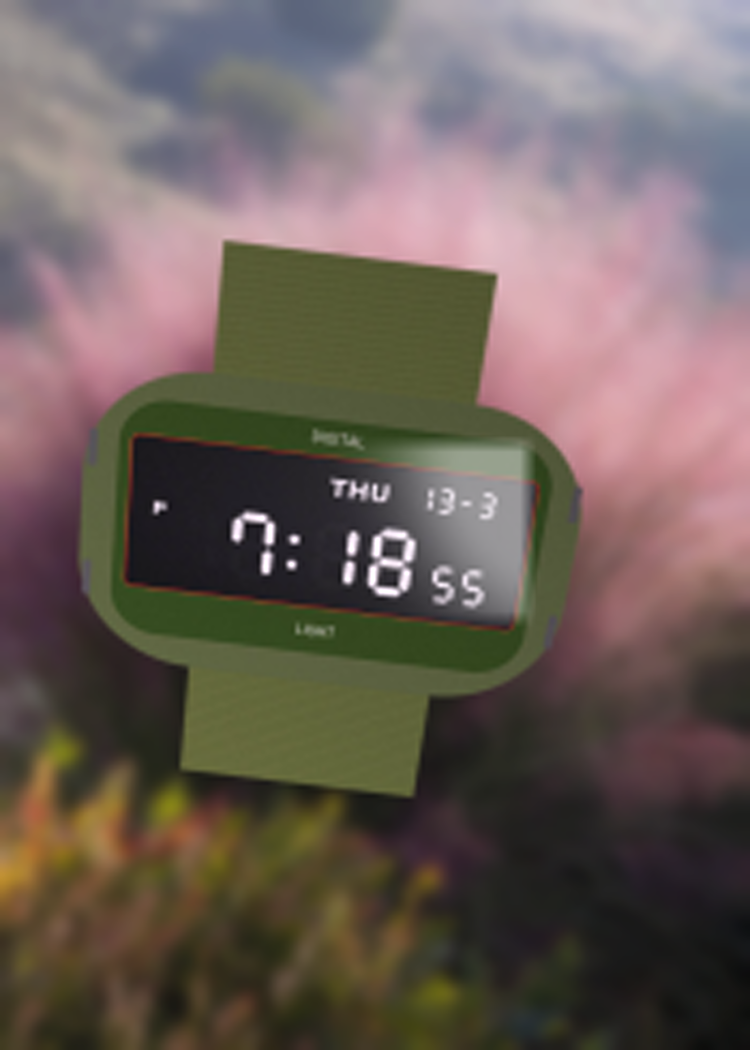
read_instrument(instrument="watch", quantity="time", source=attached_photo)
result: 7:18:55
